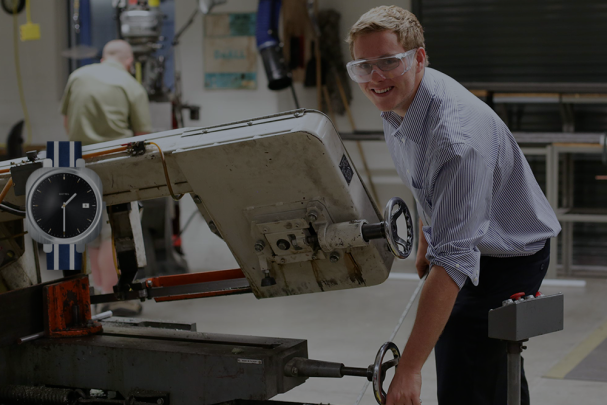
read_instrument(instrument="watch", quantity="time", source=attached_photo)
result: 1:30
